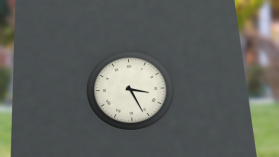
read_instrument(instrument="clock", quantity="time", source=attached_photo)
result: 3:26
